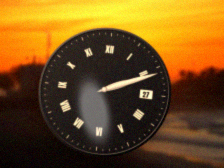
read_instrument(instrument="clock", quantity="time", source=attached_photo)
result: 2:11
